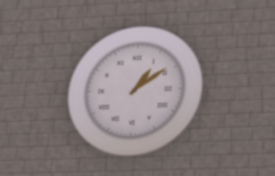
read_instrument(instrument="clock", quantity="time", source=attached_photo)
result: 1:09
